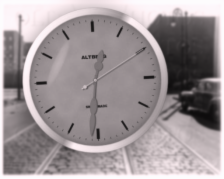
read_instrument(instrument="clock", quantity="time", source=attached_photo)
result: 12:31:10
